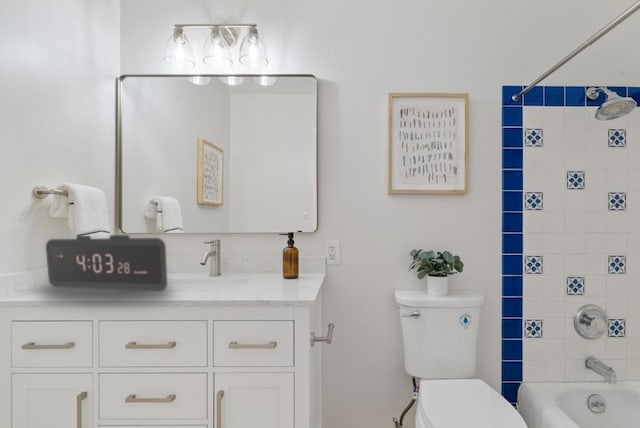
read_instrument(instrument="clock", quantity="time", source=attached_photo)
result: 4:03:28
